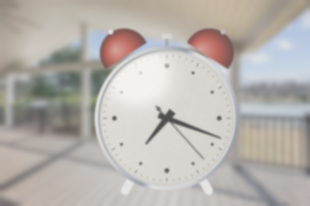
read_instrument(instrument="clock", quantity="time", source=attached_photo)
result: 7:18:23
